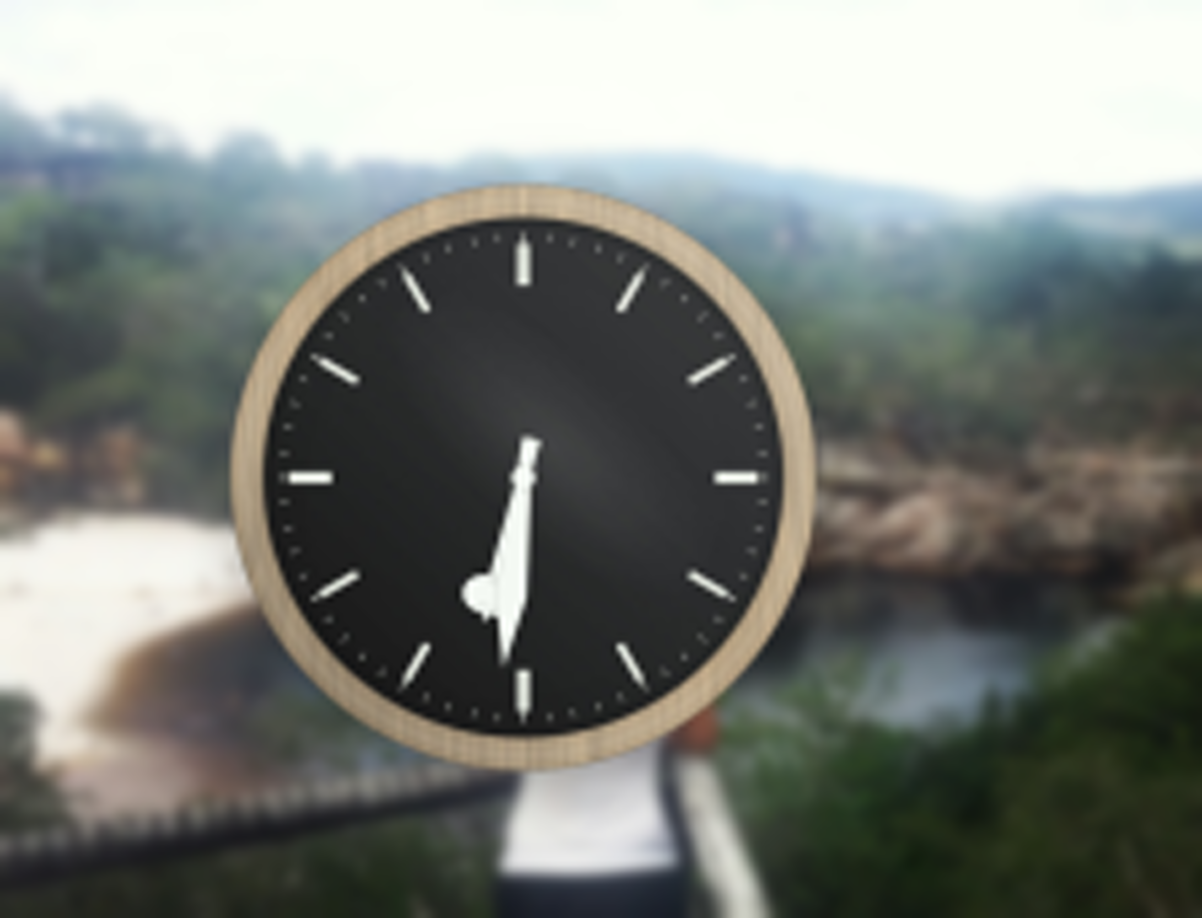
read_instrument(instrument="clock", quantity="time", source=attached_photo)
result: 6:31
